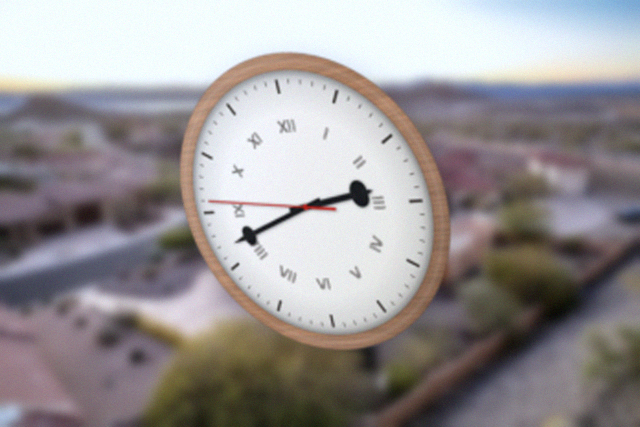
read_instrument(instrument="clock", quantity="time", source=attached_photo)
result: 2:41:46
